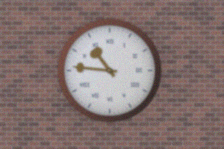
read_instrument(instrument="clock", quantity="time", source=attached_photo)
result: 10:46
